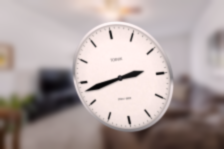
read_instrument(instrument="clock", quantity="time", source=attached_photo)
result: 2:43
